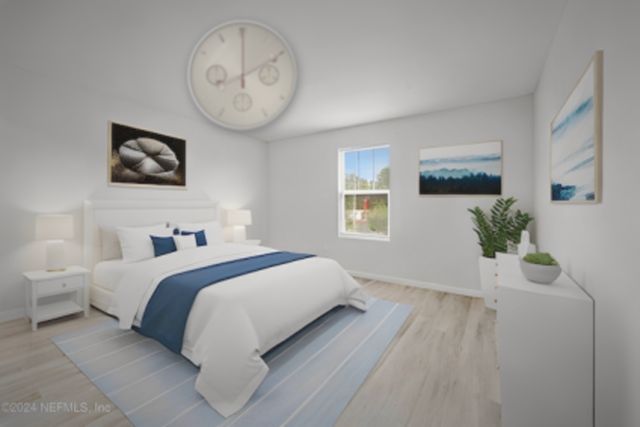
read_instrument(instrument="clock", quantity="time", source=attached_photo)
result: 8:10
